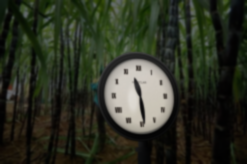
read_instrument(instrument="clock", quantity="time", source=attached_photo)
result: 11:29
